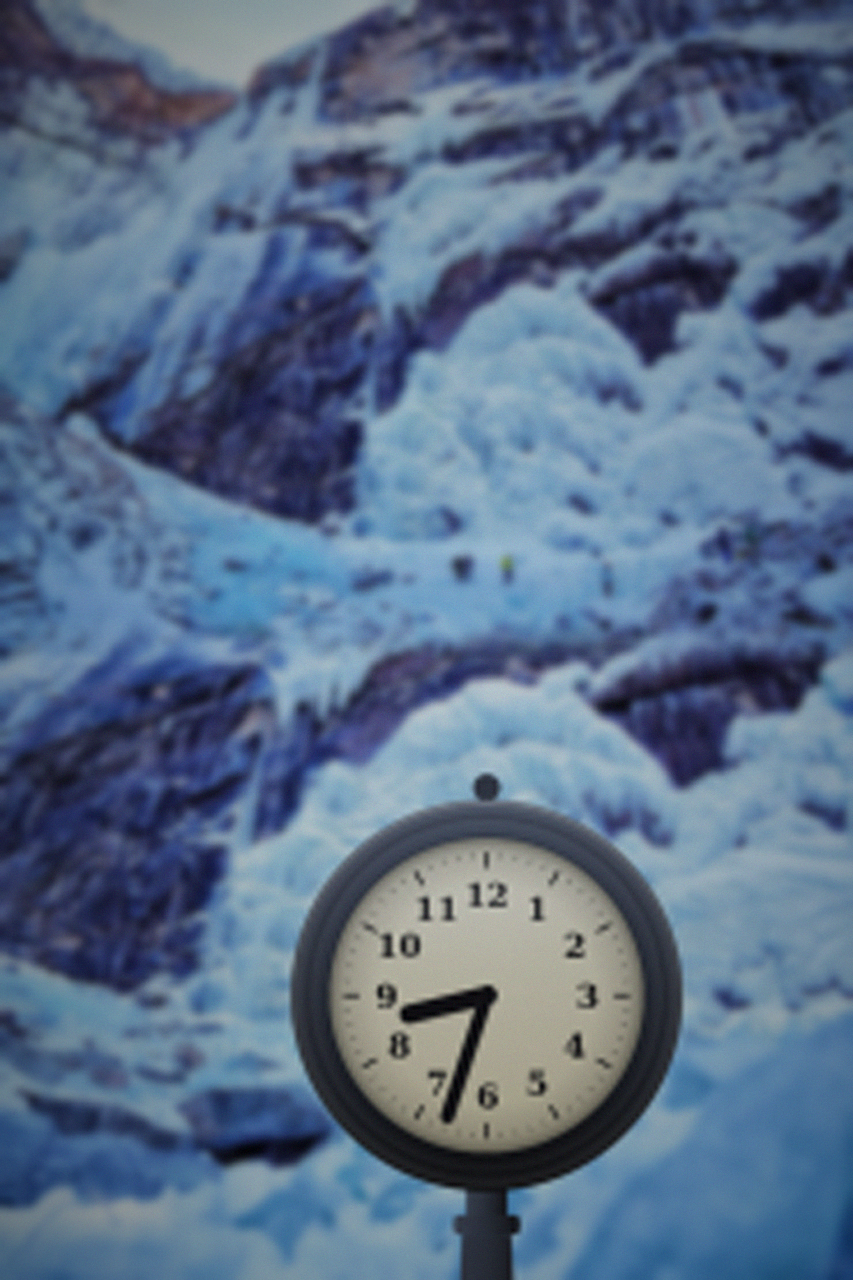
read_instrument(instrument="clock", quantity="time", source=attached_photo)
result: 8:33
